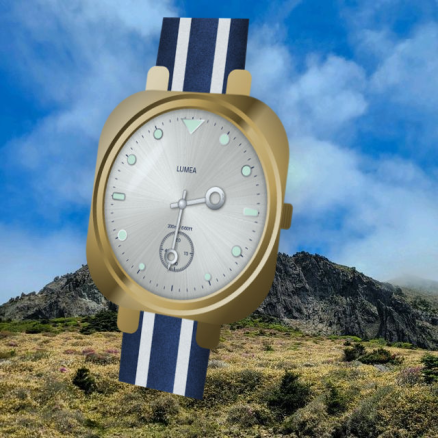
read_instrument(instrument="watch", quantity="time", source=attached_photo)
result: 2:31
